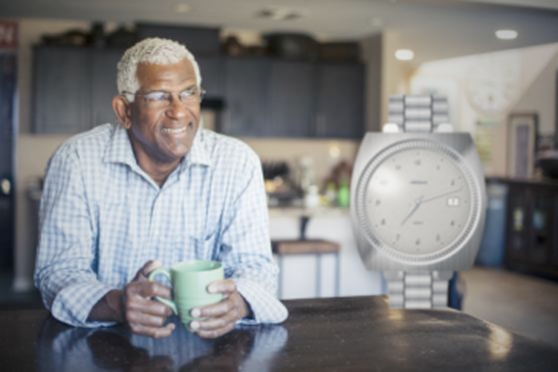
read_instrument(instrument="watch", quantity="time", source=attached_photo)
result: 7:12
